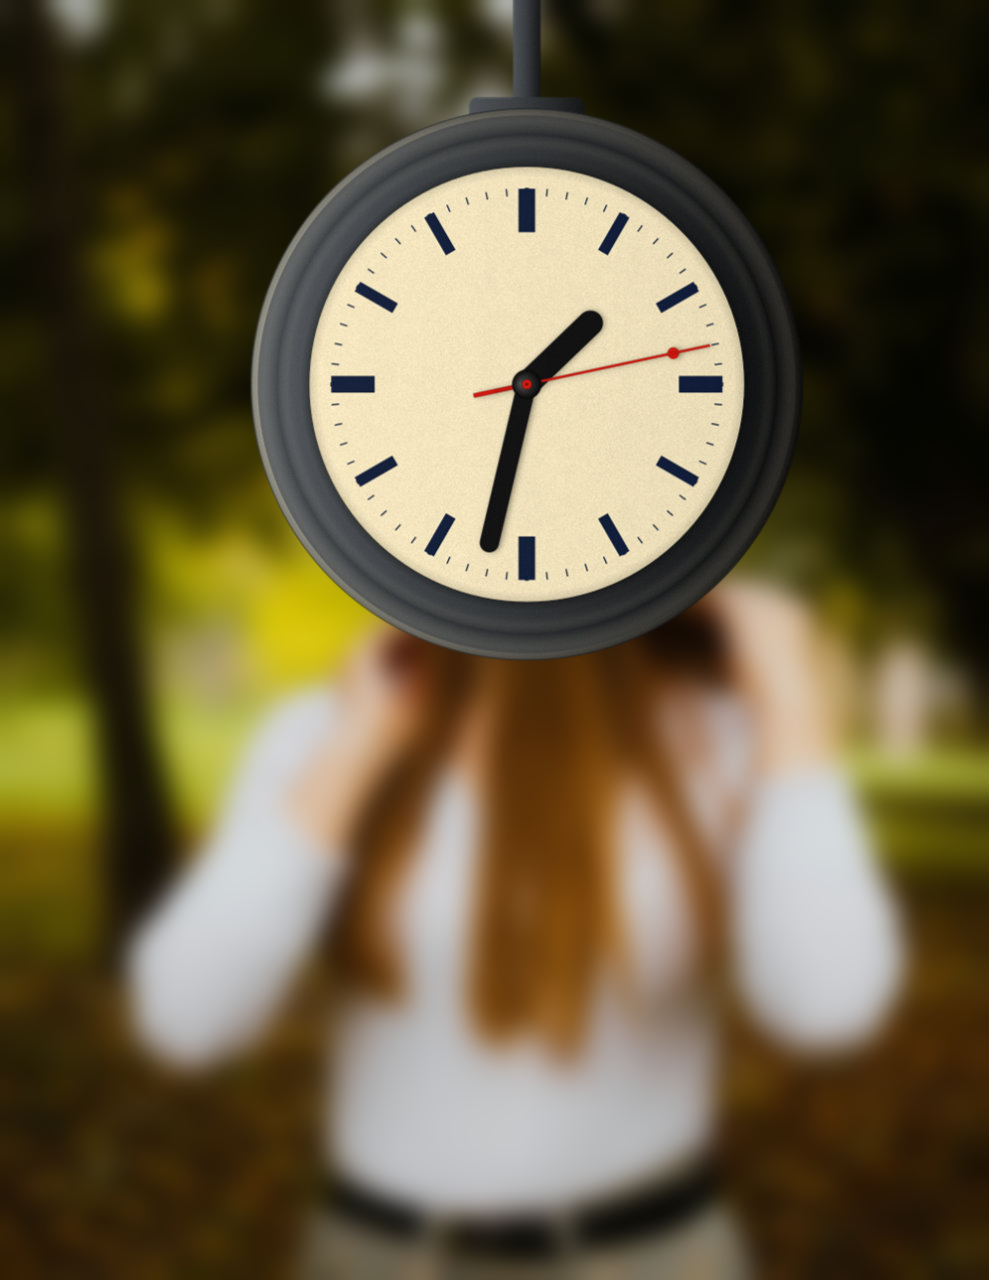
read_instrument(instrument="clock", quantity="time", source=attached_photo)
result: 1:32:13
